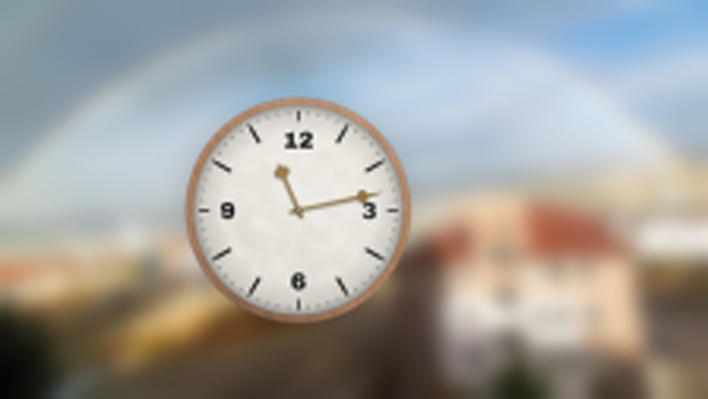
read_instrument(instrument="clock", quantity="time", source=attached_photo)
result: 11:13
